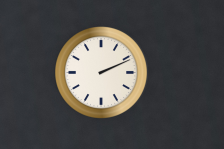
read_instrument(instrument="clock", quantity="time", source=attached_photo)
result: 2:11
